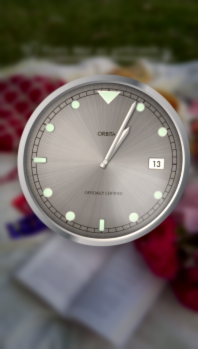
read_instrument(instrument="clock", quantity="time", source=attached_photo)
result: 1:04
